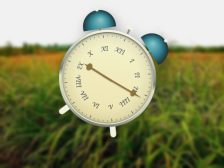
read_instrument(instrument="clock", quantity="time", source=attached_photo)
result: 9:16
